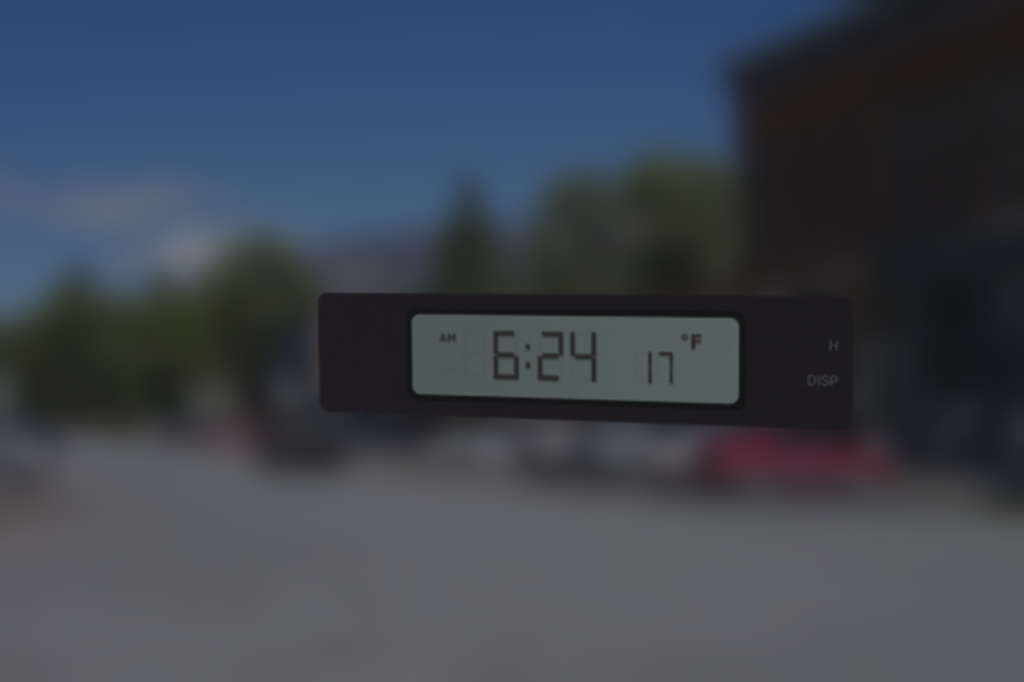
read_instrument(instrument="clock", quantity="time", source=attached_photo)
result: 6:24
